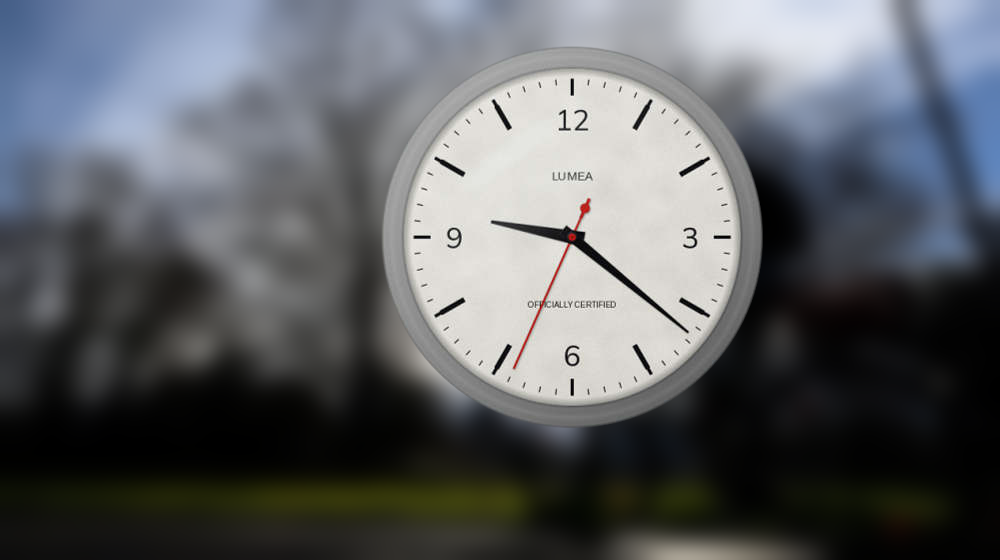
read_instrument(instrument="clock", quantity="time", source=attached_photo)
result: 9:21:34
